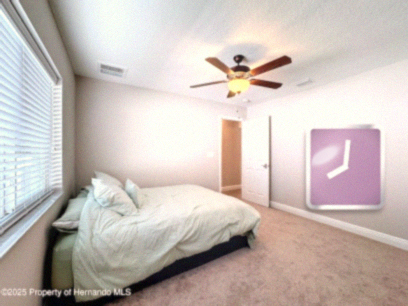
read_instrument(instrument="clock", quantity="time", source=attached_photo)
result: 8:01
